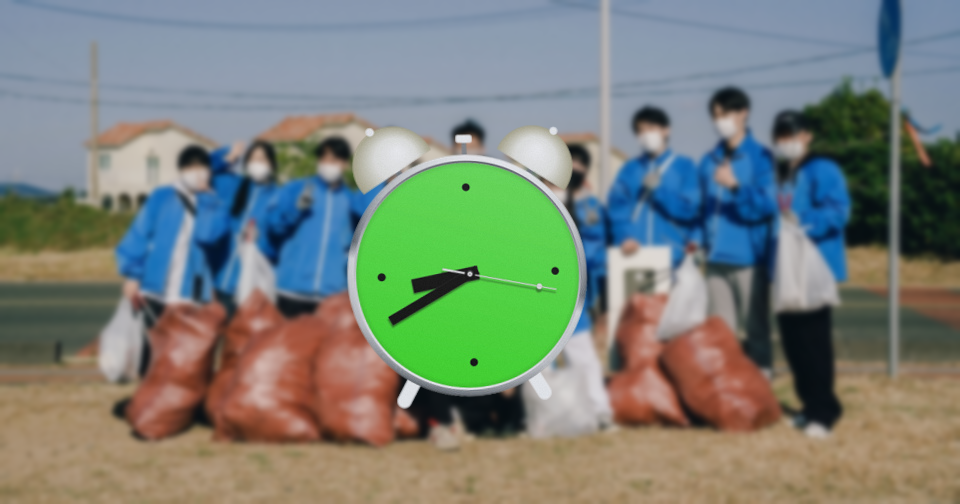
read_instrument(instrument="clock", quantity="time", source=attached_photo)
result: 8:40:17
